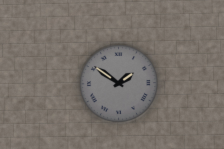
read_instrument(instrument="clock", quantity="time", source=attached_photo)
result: 1:51
